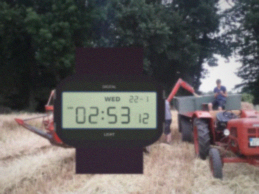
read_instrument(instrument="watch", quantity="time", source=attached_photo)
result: 2:53:12
